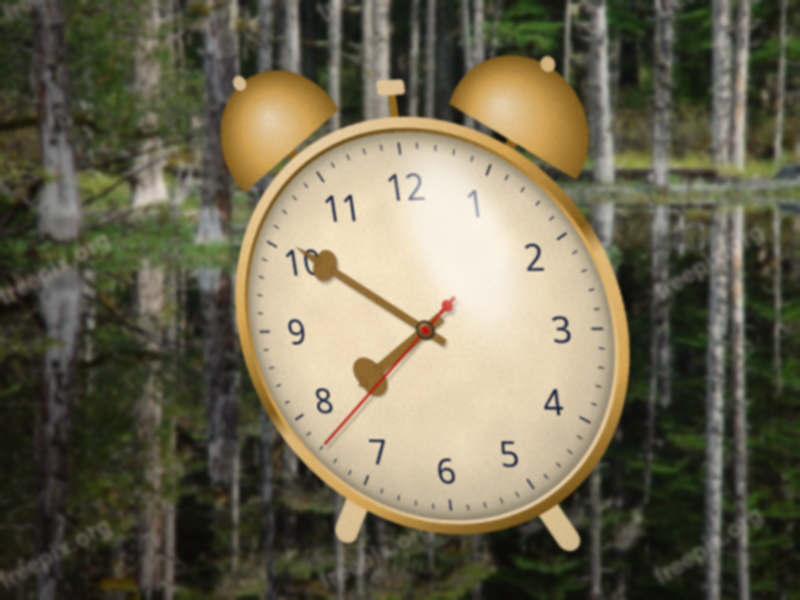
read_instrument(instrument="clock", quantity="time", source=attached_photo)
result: 7:50:38
